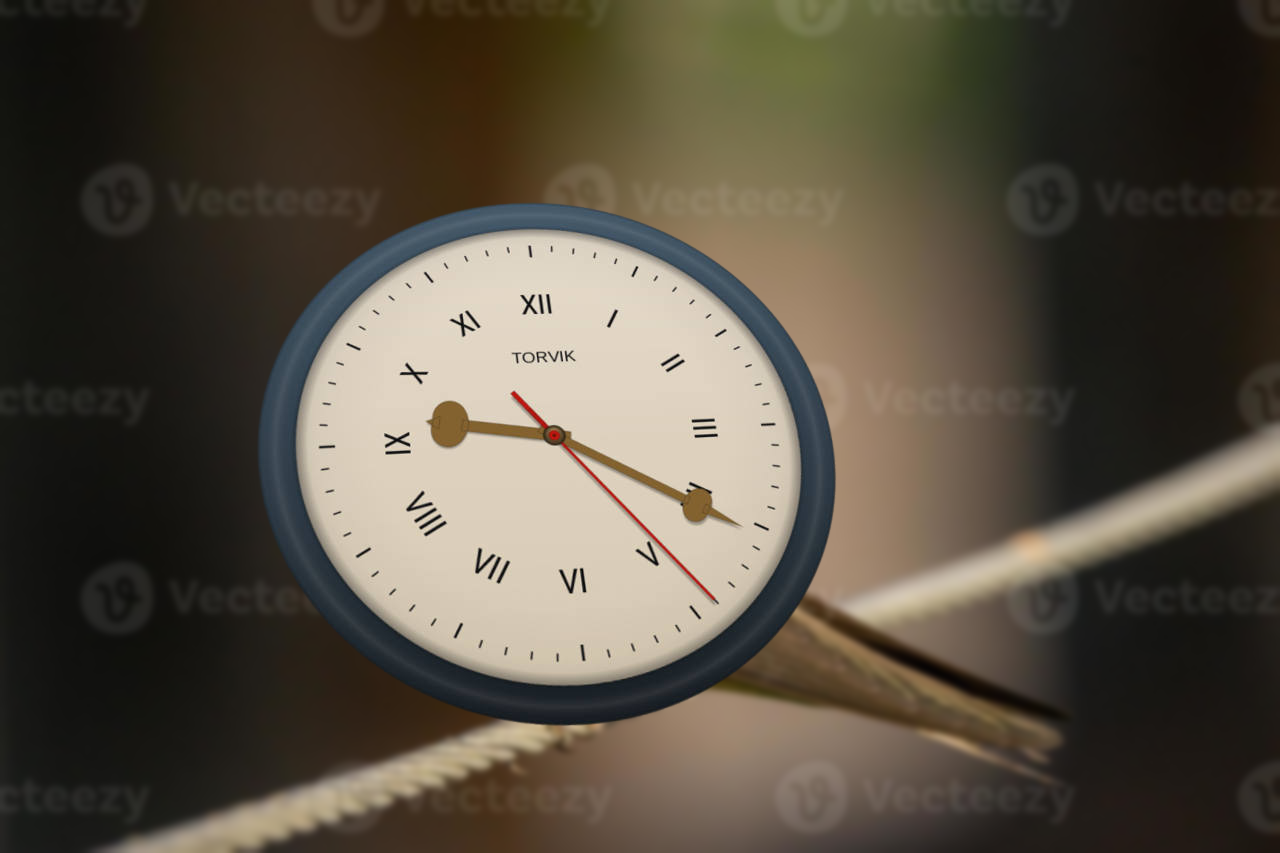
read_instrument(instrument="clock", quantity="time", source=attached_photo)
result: 9:20:24
